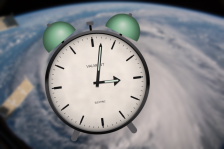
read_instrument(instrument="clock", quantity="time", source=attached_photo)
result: 3:02
